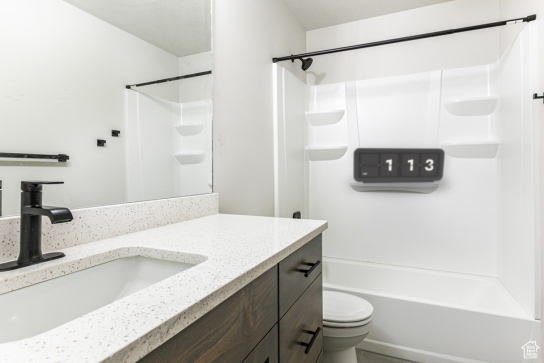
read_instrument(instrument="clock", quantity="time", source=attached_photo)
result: 1:13
